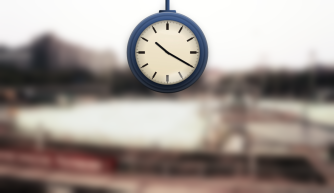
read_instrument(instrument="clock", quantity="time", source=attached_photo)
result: 10:20
